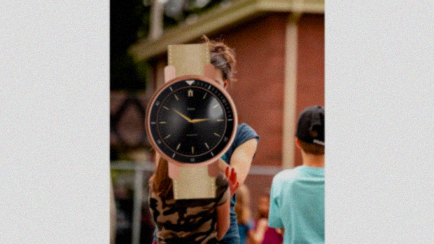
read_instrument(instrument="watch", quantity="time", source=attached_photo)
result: 2:51
